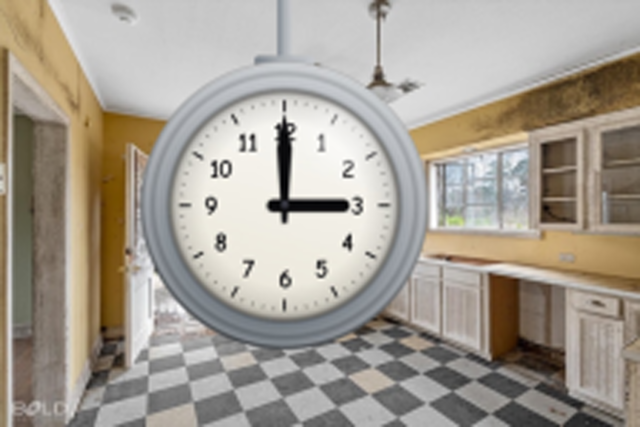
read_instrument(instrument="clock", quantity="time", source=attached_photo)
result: 3:00
